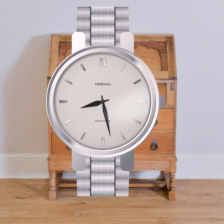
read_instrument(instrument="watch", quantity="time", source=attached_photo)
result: 8:28
